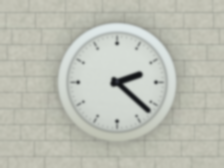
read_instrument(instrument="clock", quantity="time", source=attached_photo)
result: 2:22
